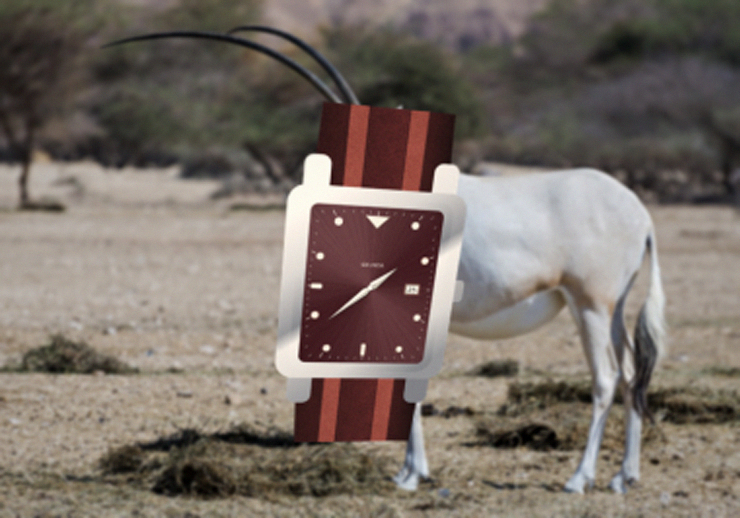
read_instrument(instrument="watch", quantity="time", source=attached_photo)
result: 1:38
